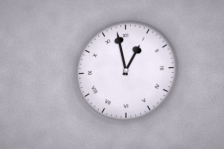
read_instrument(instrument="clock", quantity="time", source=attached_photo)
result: 12:58
